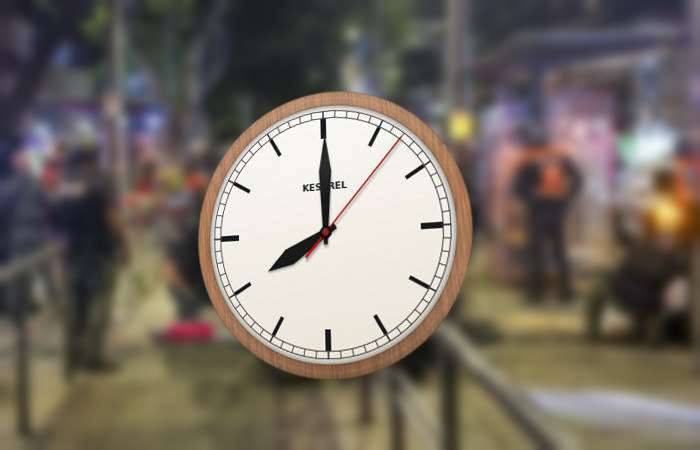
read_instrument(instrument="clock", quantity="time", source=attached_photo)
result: 8:00:07
